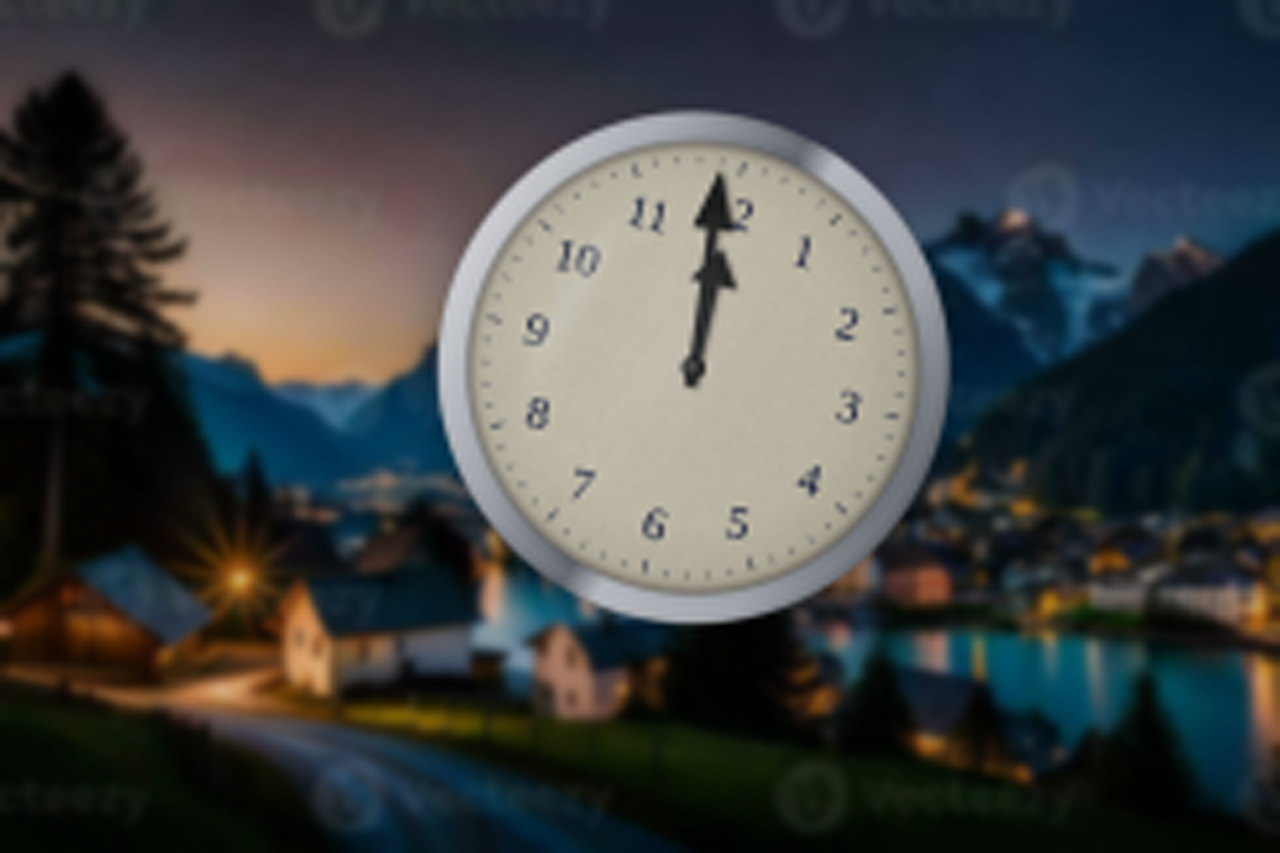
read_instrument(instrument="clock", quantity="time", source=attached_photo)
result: 11:59
